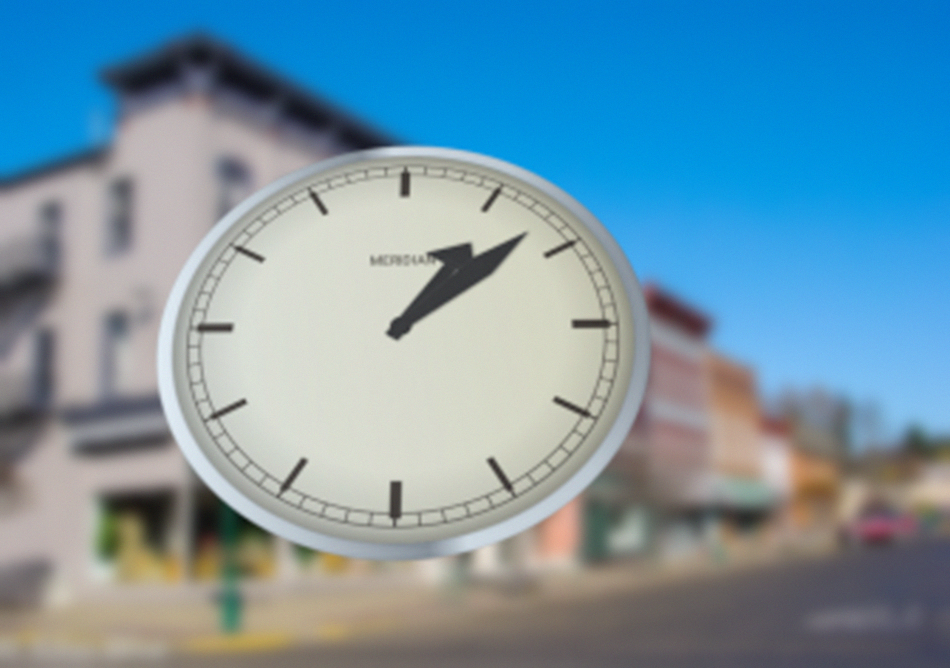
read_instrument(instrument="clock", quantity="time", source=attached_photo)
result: 1:08
